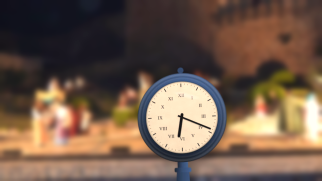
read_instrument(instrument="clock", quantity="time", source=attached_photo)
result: 6:19
